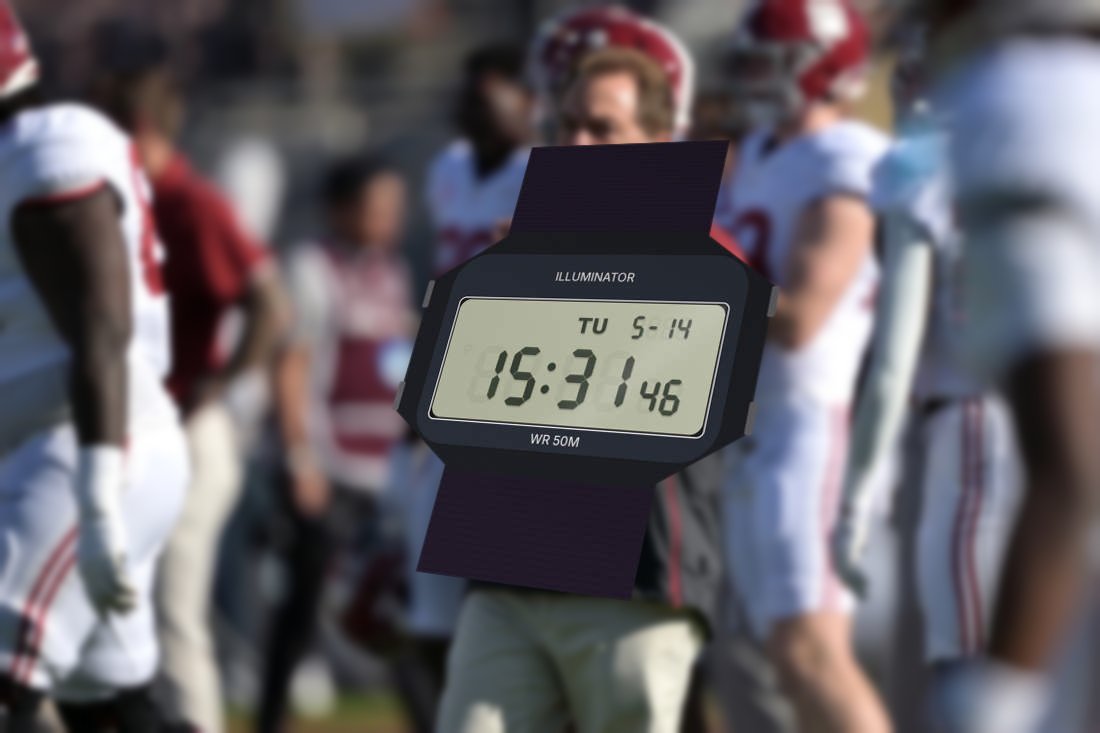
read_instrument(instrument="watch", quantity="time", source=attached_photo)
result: 15:31:46
